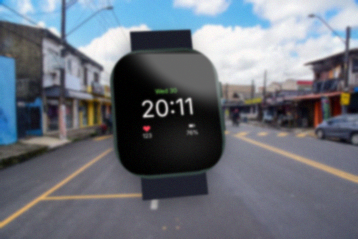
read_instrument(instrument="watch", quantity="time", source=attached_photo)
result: 20:11
